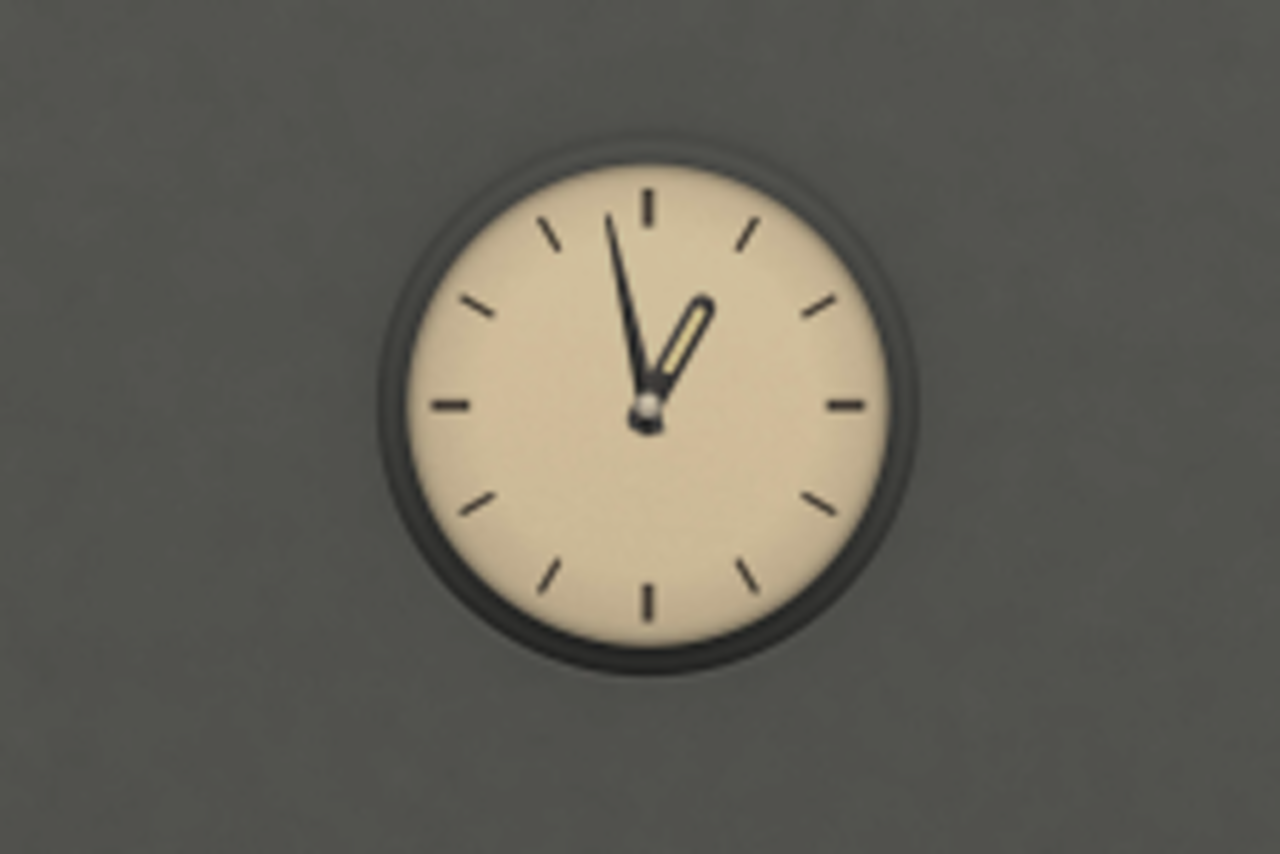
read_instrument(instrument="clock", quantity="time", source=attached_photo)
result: 12:58
